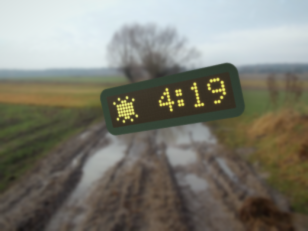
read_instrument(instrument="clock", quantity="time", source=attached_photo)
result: 4:19
